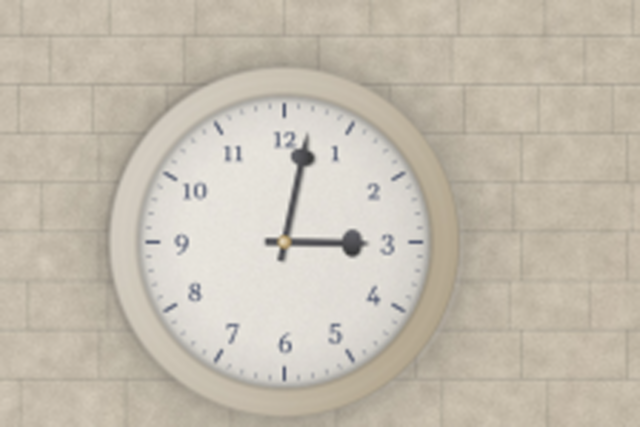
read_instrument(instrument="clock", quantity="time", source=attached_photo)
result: 3:02
